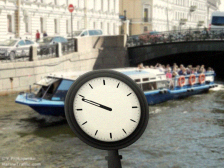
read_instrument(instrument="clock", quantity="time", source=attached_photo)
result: 9:49
